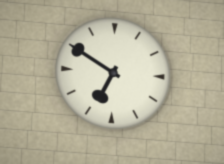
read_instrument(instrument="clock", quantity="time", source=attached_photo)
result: 6:50
